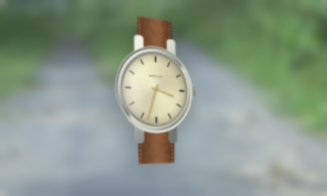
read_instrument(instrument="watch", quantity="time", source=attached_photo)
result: 3:33
